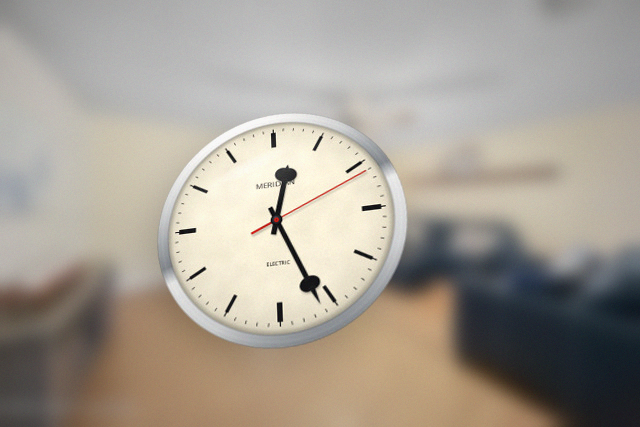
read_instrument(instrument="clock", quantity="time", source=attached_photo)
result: 12:26:11
